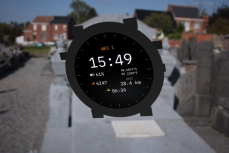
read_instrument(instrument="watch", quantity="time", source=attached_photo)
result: 15:49
